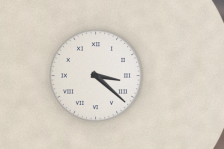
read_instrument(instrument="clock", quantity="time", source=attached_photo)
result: 3:22
